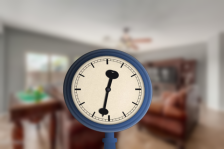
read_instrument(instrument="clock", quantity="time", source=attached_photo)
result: 12:32
